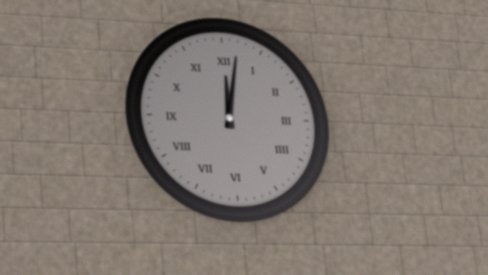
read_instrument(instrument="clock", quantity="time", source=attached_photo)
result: 12:02
